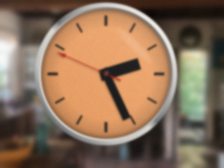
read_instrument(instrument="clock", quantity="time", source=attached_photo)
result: 2:25:49
